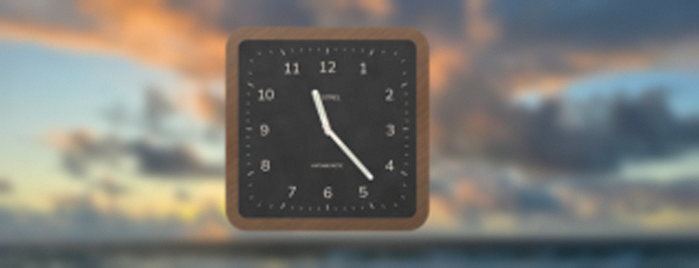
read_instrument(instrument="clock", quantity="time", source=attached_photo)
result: 11:23
